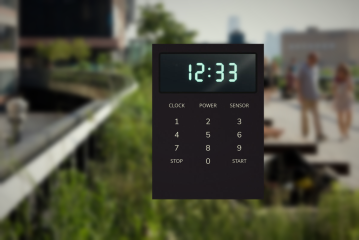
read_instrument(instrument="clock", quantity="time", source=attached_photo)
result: 12:33
